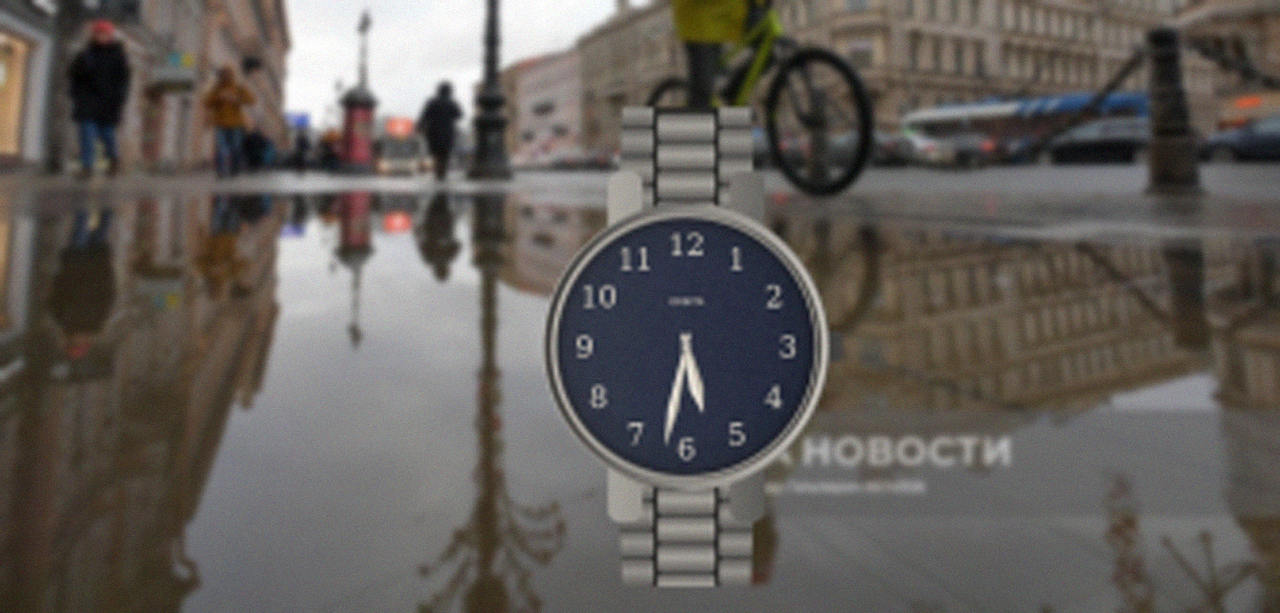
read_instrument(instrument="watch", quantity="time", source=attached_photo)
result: 5:32
